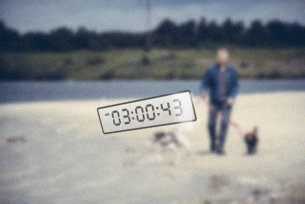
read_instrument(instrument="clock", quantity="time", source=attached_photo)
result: 3:00:43
